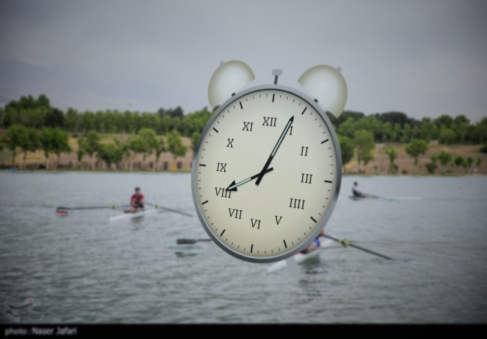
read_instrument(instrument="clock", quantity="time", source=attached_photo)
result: 8:04
